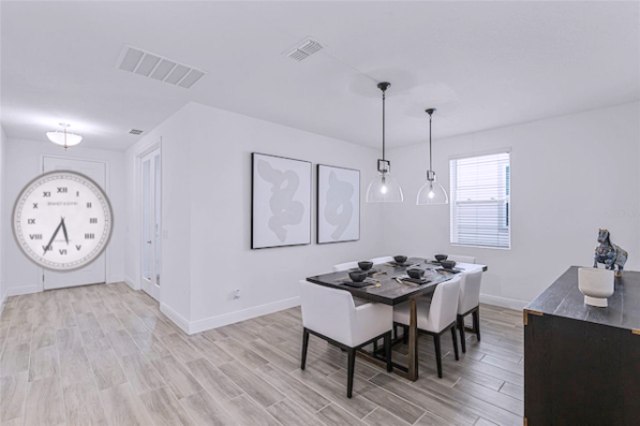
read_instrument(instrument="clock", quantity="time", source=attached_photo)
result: 5:35
